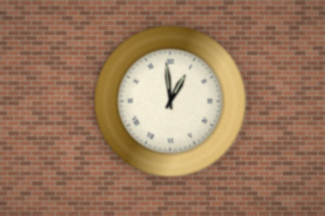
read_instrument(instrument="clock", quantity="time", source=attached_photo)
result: 12:59
